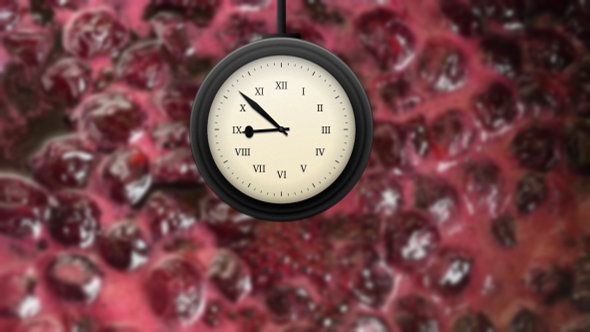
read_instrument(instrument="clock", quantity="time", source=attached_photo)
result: 8:52
